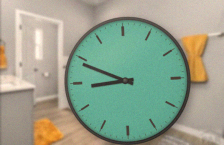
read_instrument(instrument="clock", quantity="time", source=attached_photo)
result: 8:49
